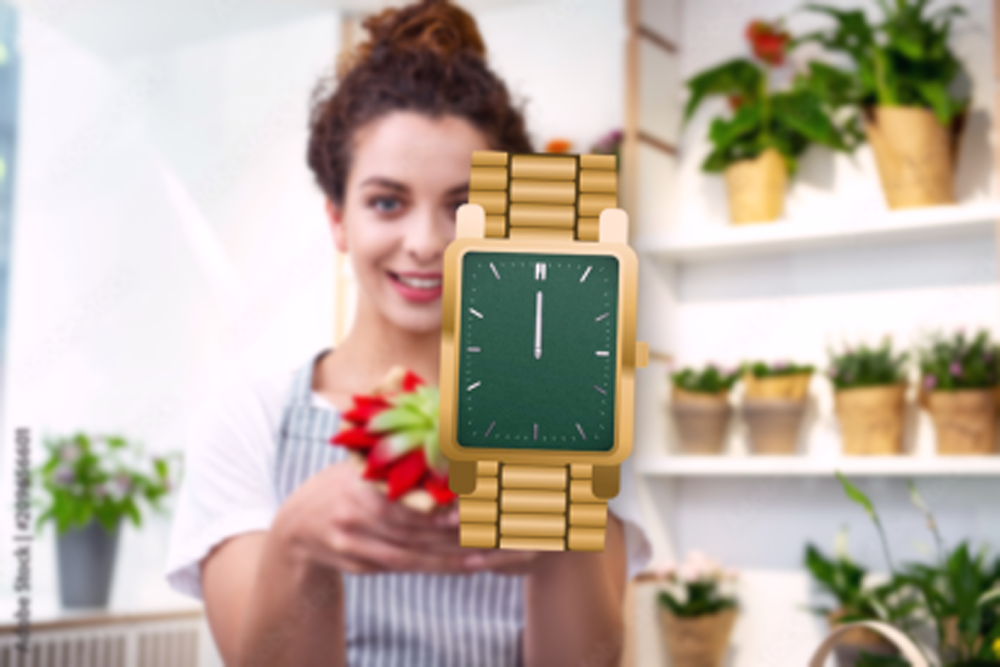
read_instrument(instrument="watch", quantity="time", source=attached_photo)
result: 12:00
